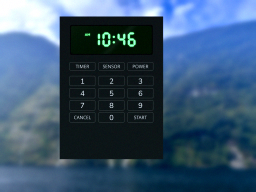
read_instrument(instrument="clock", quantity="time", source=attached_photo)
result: 10:46
